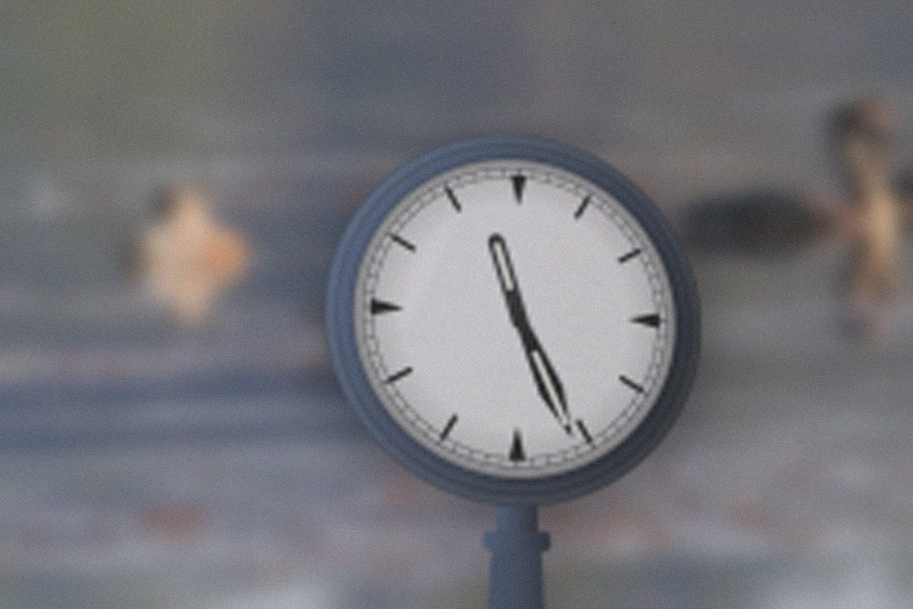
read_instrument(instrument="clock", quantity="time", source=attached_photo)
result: 11:26
